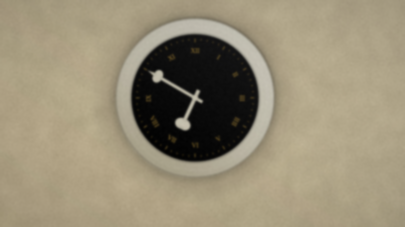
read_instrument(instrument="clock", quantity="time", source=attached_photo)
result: 6:50
